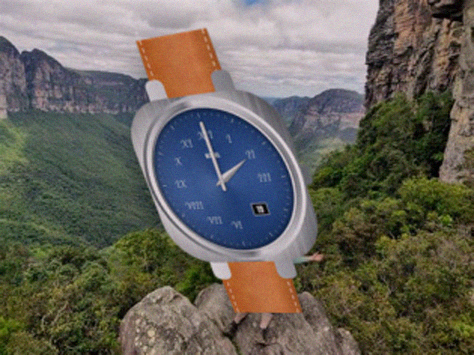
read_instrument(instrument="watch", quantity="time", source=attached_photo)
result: 2:00
